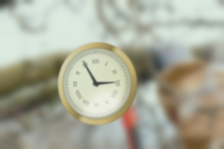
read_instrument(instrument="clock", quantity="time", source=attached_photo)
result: 2:55
